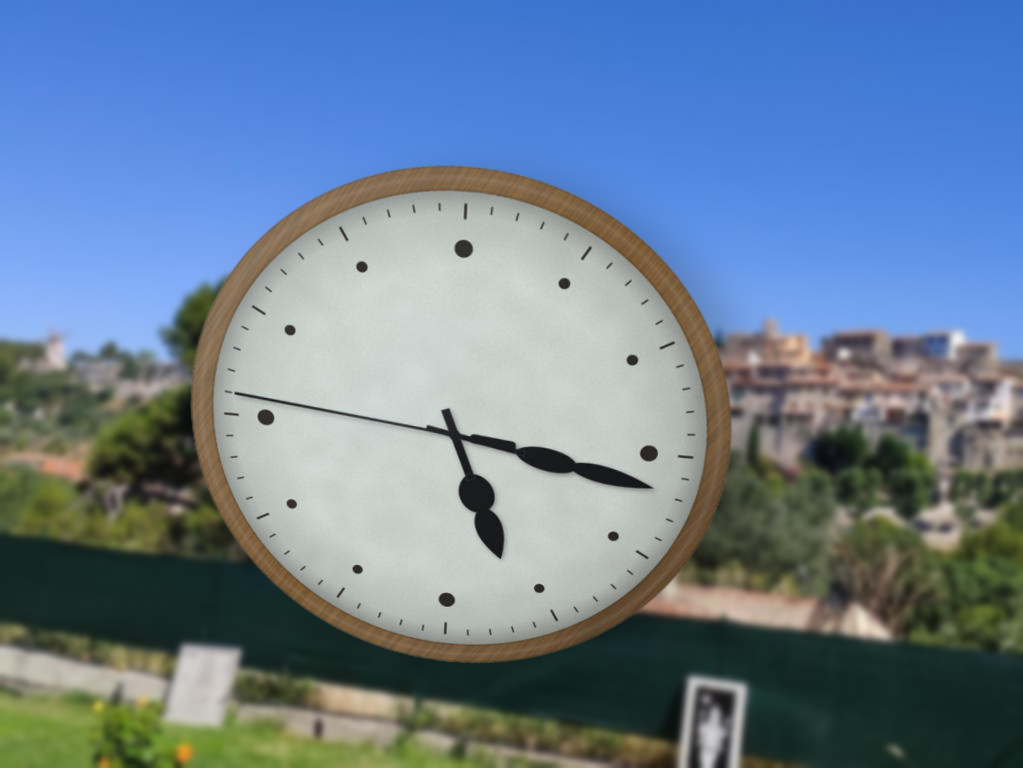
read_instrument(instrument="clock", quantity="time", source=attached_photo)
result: 5:16:46
